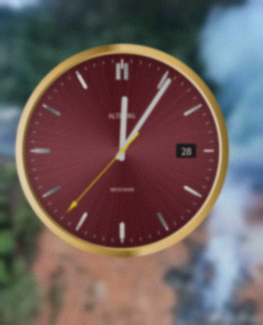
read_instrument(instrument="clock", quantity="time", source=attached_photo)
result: 12:05:37
